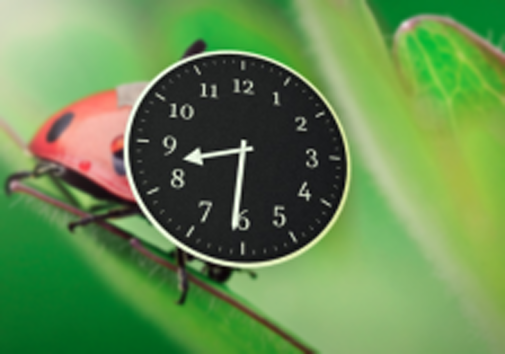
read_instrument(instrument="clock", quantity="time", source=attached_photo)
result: 8:31
